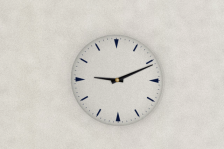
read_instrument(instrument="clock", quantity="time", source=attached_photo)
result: 9:11
